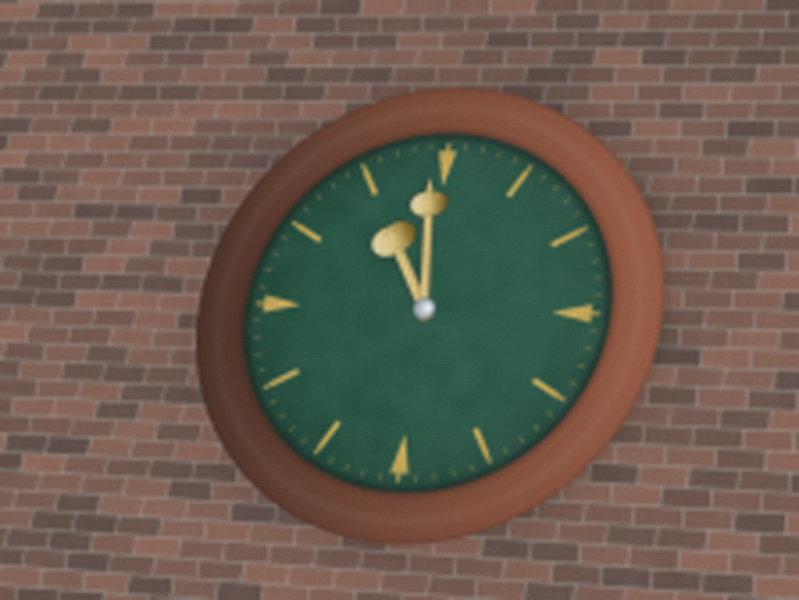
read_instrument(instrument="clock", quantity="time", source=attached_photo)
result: 10:59
